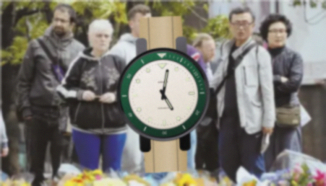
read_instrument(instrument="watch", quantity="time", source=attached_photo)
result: 5:02
